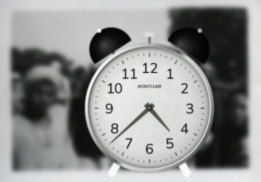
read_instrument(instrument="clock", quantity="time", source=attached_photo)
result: 4:38
